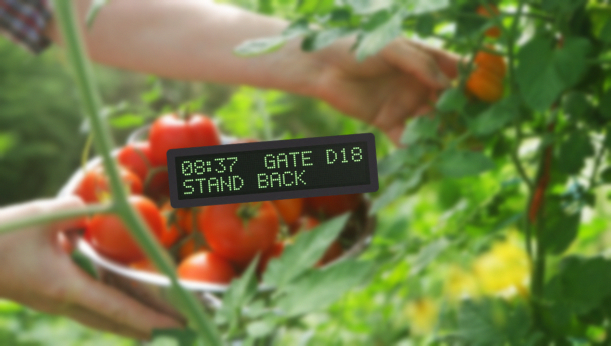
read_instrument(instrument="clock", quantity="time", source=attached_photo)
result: 8:37
